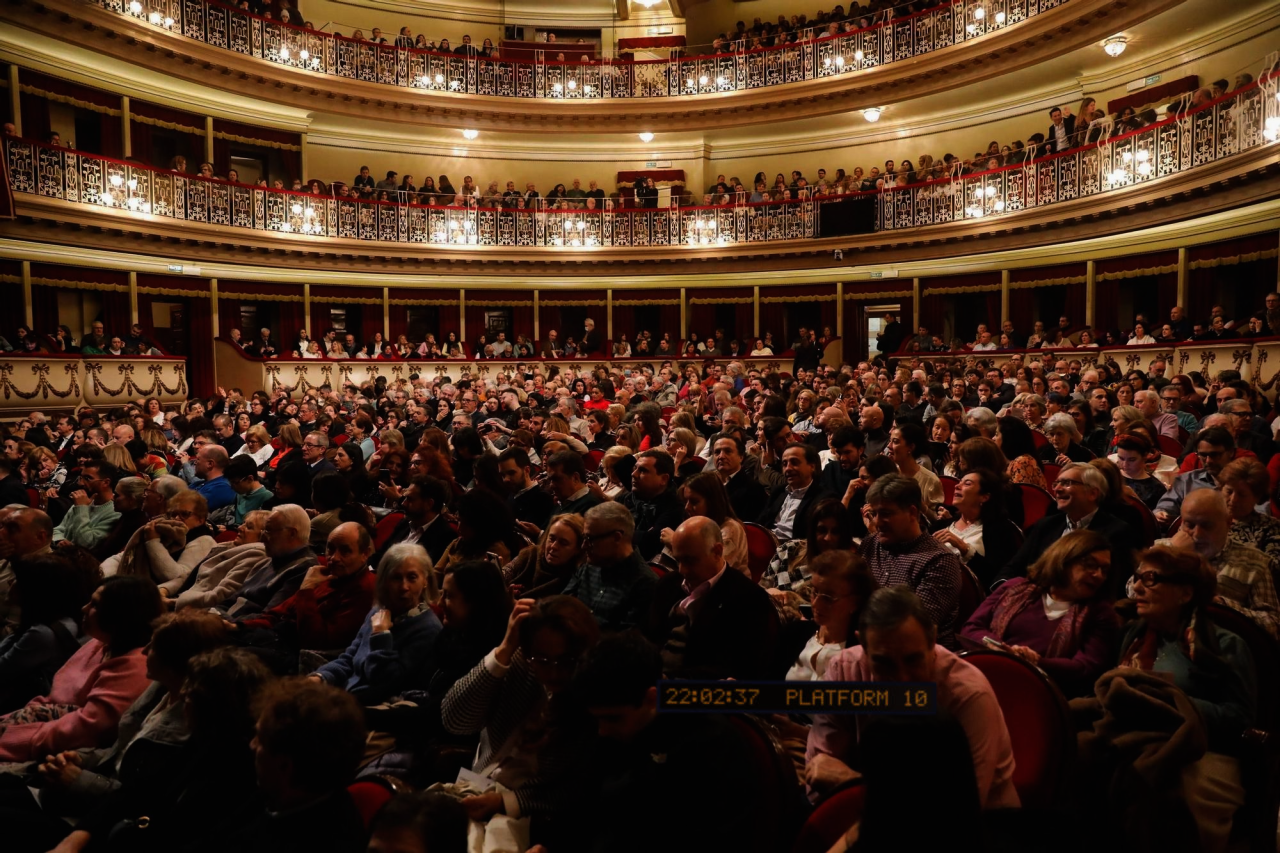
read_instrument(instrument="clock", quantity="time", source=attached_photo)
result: 22:02:37
